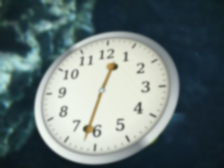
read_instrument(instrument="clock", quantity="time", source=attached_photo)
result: 12:32
